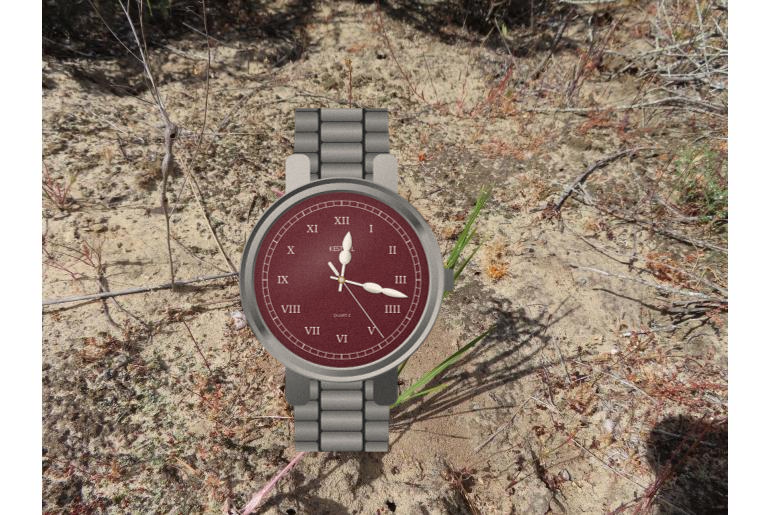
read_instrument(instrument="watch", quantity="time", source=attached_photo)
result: 12:17:24
